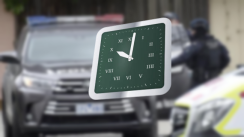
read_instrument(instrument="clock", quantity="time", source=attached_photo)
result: 10:01
